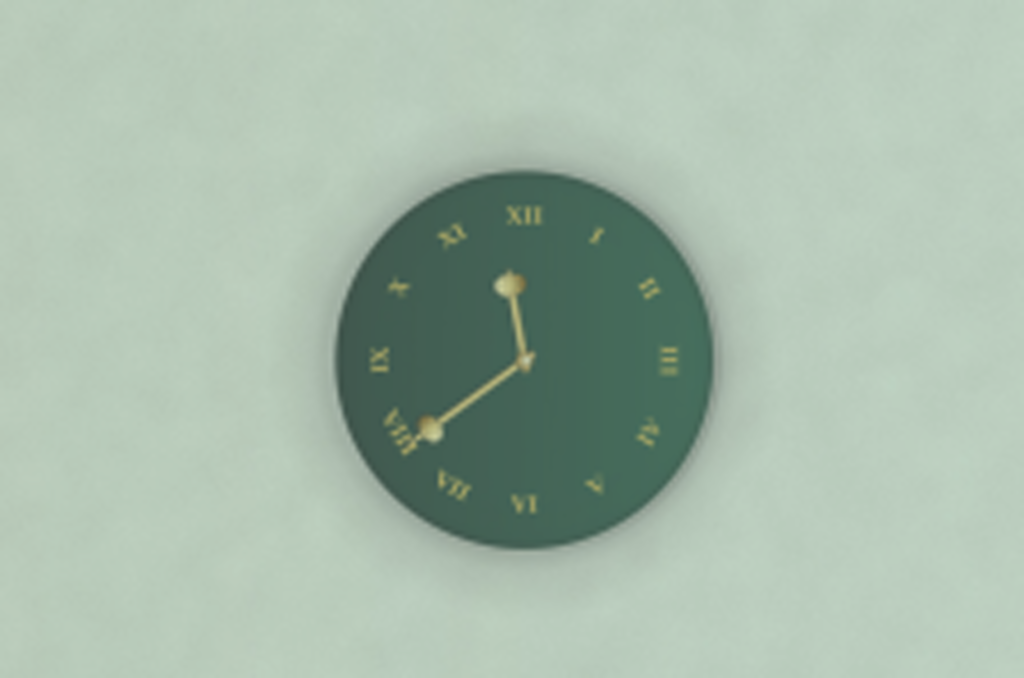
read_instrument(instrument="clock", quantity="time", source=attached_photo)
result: 11:39
